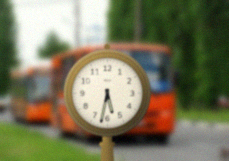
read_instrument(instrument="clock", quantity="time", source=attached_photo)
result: 5:32
